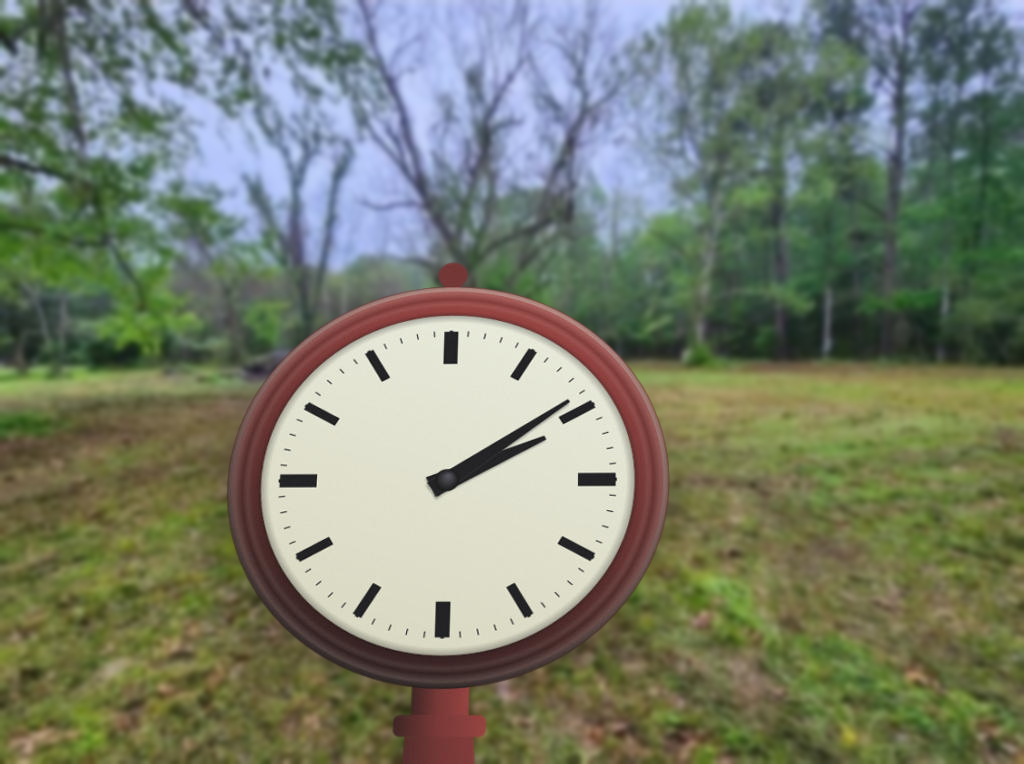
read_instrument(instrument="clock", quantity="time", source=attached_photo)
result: 2:09
